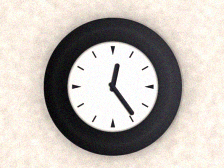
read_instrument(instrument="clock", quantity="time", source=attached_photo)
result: 12:24
